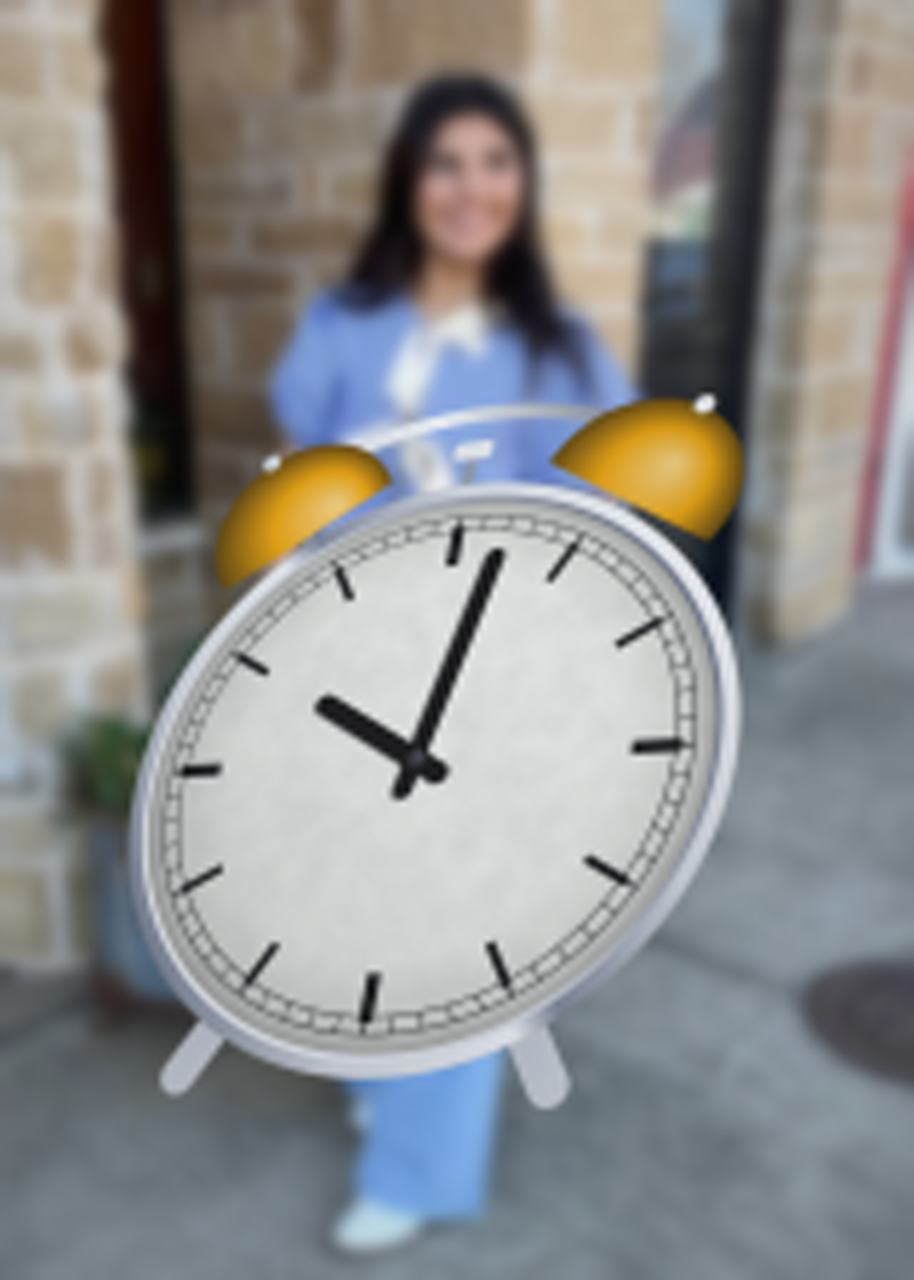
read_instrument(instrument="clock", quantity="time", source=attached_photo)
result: 10:02
